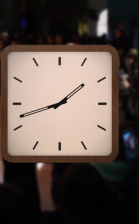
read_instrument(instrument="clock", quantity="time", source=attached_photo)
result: 1:42
